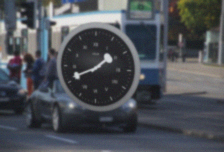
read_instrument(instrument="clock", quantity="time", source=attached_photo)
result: 1:41
